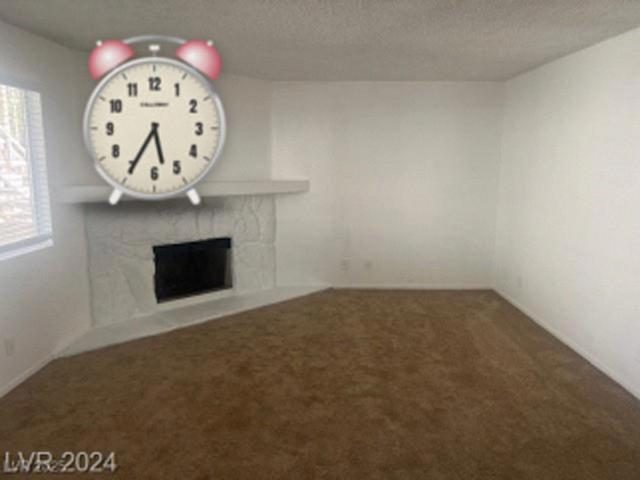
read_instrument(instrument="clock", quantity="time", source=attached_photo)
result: 5:35
